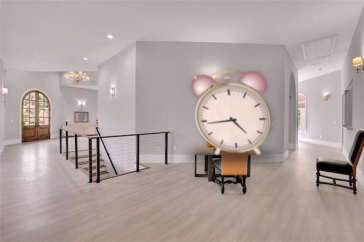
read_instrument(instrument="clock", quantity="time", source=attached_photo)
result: 4:44
